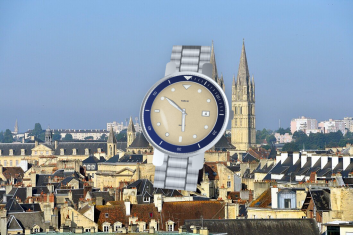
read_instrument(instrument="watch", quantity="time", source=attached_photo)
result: 5:51
